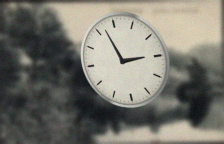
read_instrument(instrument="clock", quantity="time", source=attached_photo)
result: 2:57
